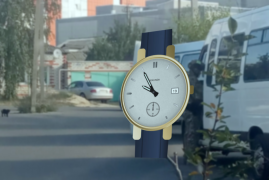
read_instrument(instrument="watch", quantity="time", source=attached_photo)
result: 9:55
